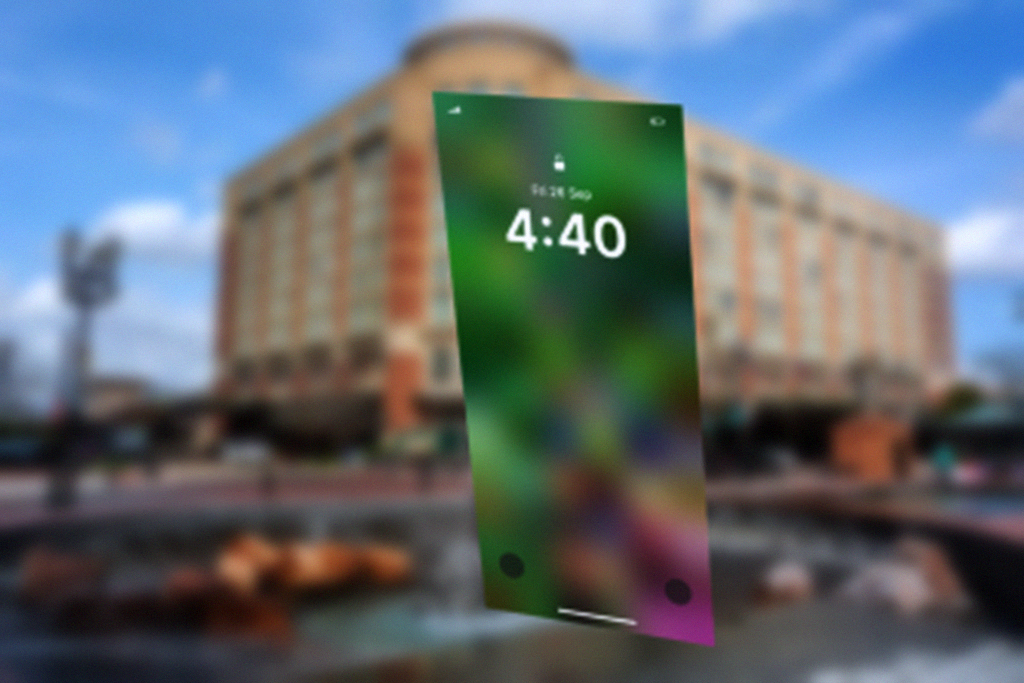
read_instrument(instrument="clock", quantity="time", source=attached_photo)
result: 4:40
